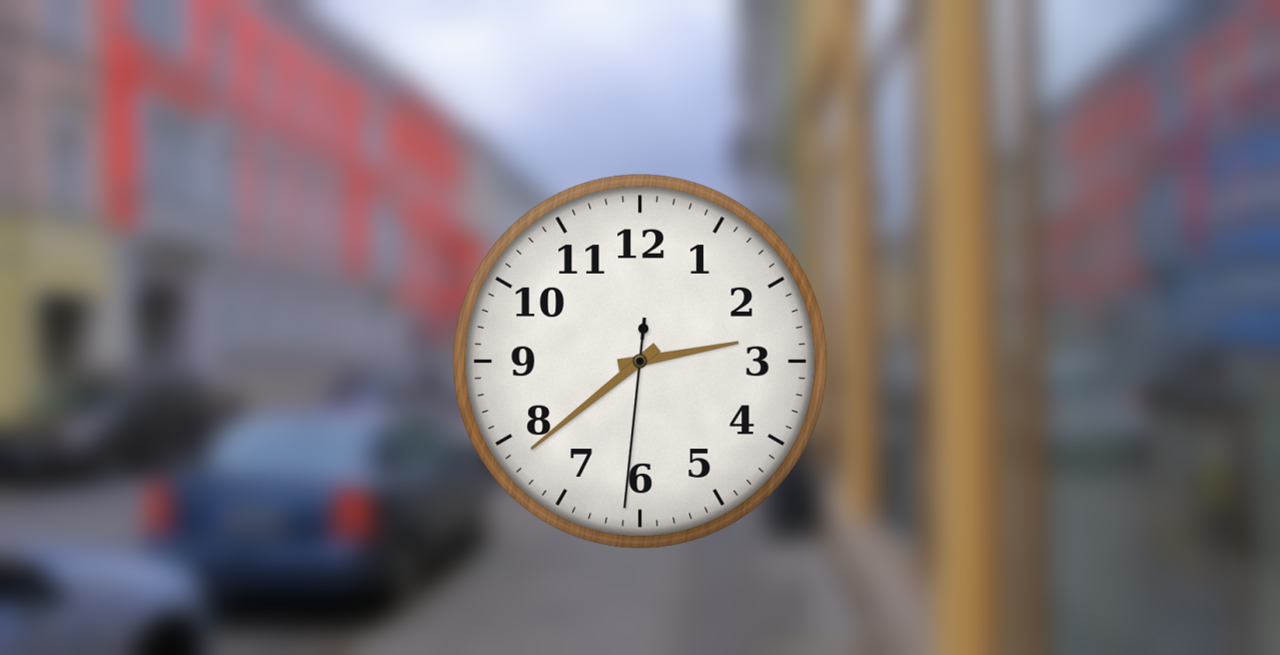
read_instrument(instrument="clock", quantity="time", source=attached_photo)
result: 2:38:31
